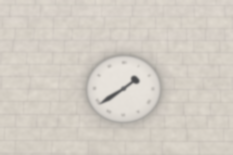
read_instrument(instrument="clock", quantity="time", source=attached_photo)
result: 1:39
